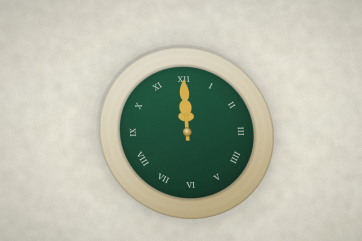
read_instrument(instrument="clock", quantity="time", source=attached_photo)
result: 12:00
